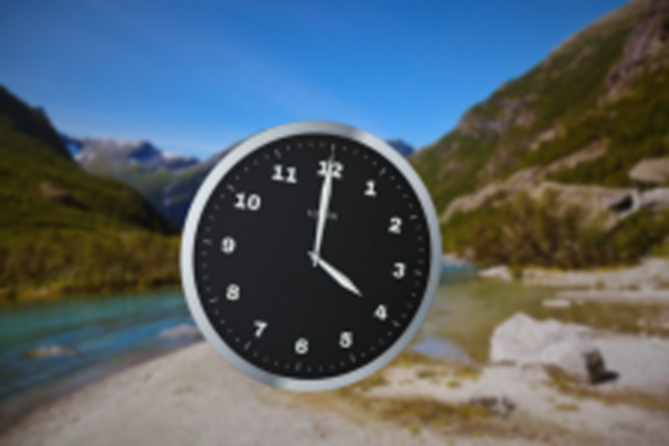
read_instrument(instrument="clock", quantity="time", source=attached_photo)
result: 4:00
